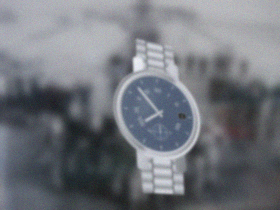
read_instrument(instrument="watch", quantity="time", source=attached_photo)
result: 7:53
